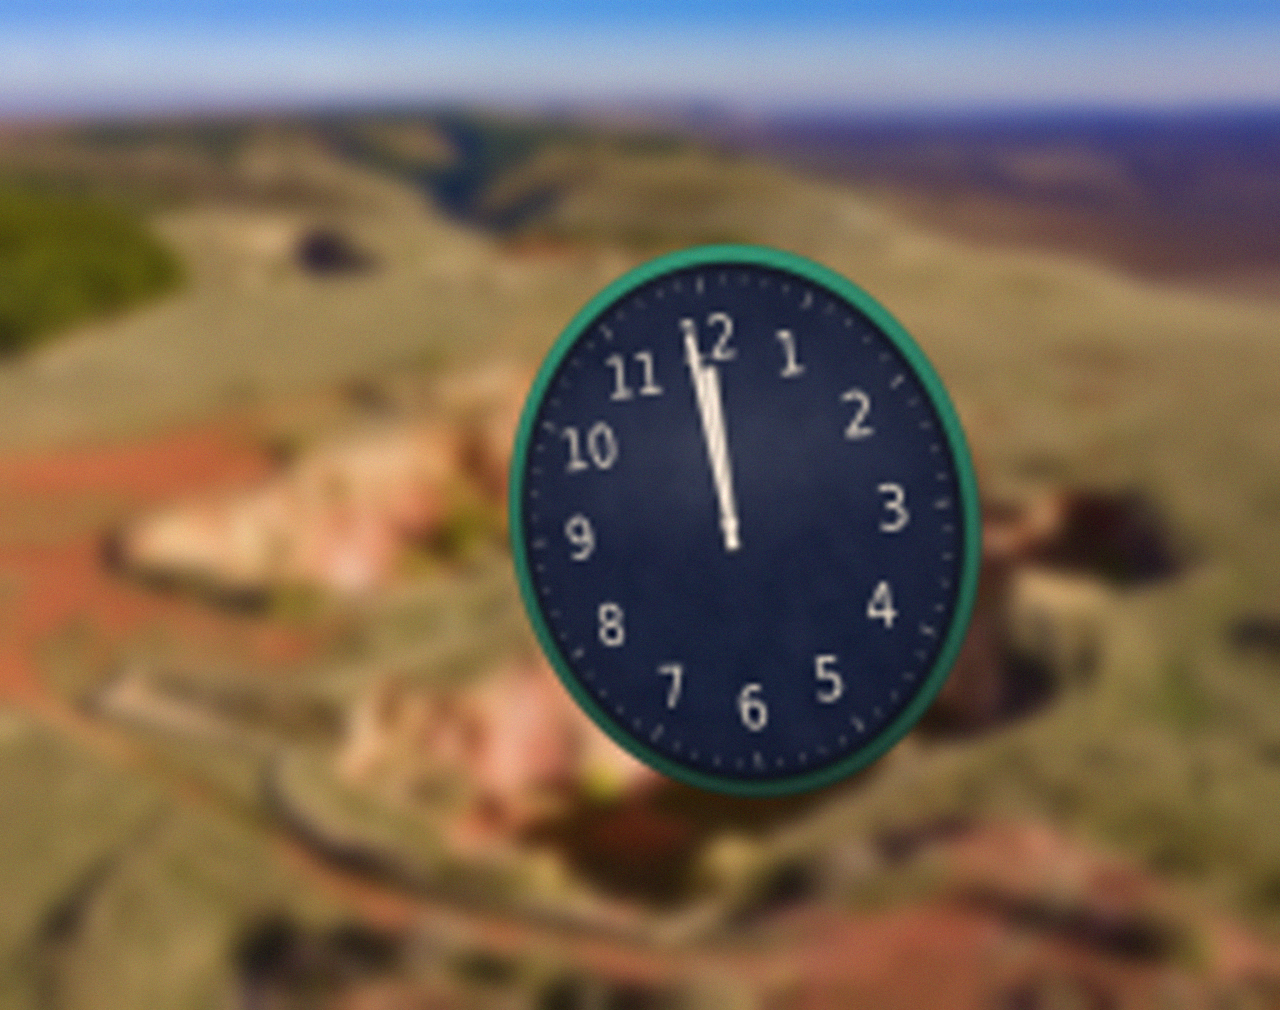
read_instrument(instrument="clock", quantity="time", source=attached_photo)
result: 11:59
